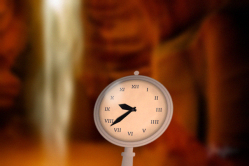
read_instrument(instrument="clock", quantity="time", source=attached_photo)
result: 9:38
